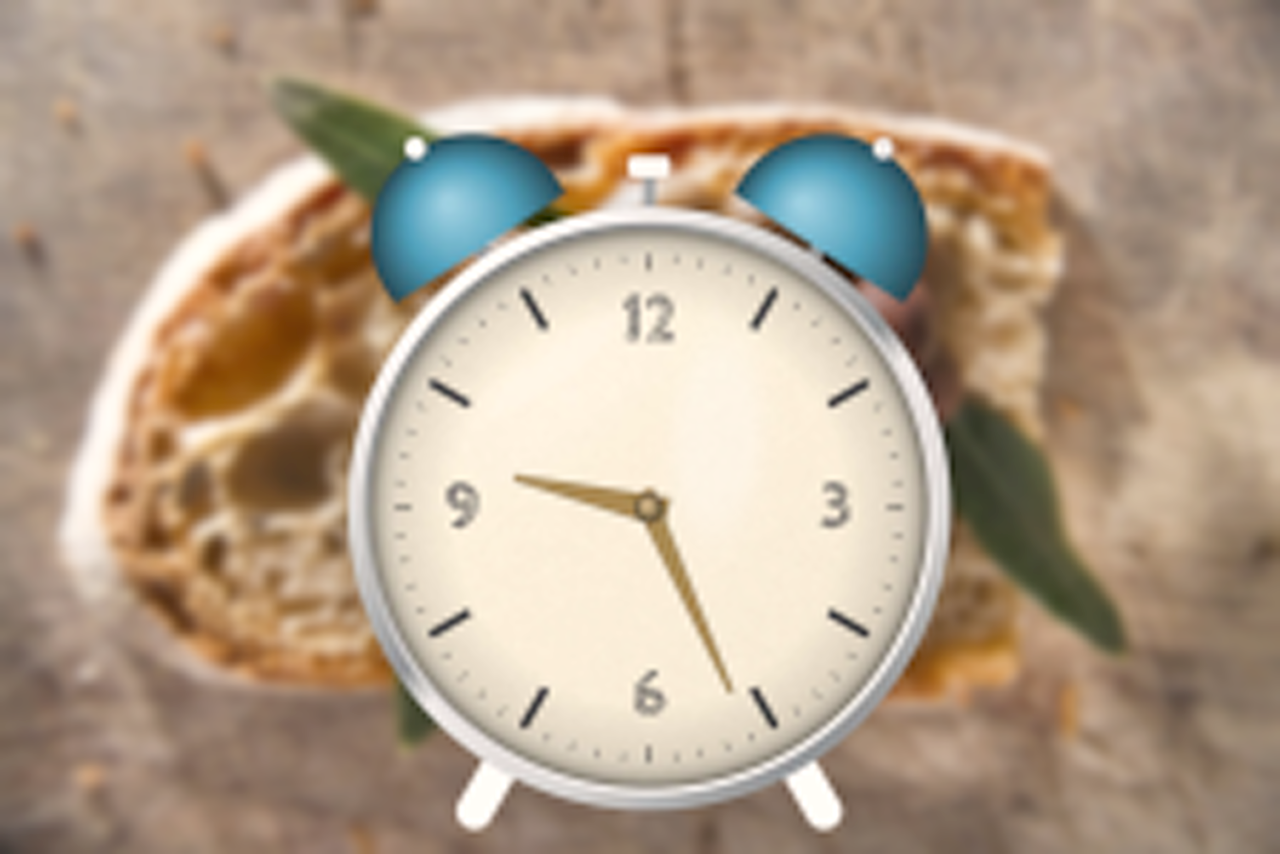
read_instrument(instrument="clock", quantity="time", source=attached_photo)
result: 9:26
